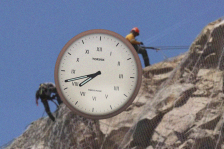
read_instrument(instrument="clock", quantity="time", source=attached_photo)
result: 7:42
